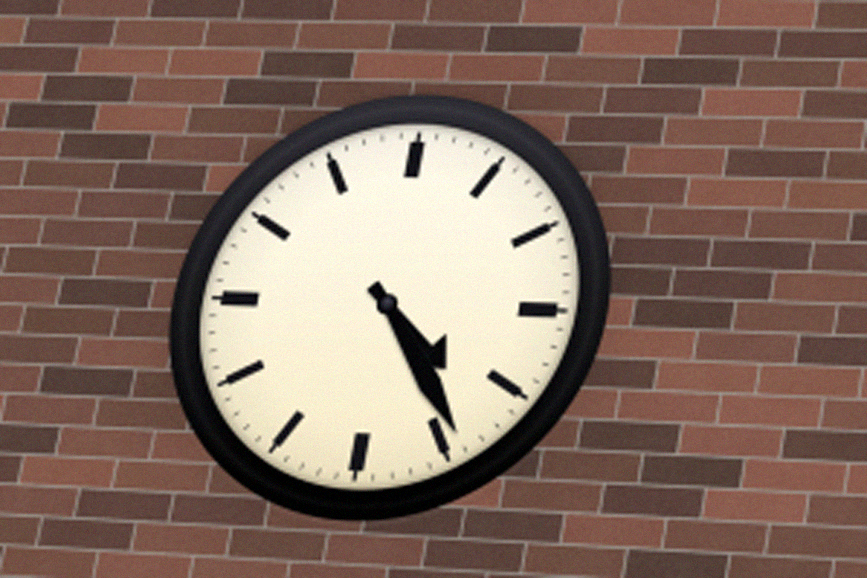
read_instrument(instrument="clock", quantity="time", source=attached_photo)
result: 4:24
